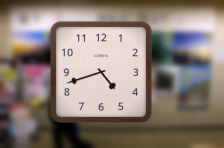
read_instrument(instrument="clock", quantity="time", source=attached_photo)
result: 4:42
